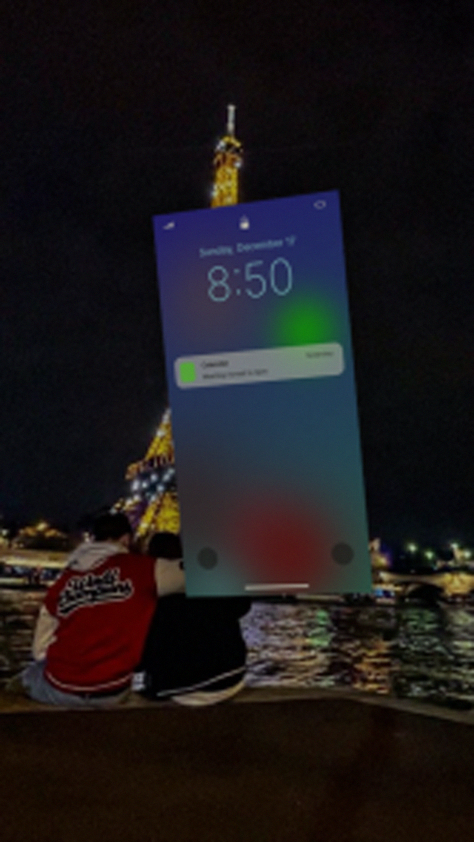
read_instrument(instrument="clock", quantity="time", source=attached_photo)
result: 8:50
